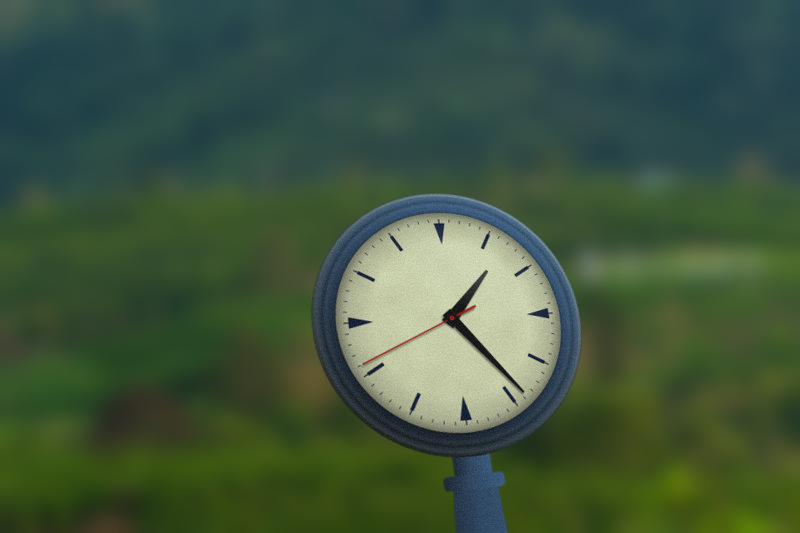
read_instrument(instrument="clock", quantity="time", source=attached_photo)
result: 1:23:41
